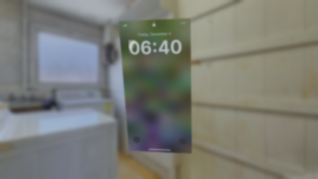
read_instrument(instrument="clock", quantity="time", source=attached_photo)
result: 6:40
